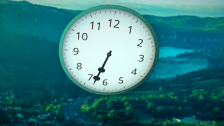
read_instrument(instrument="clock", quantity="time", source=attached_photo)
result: 6:33
